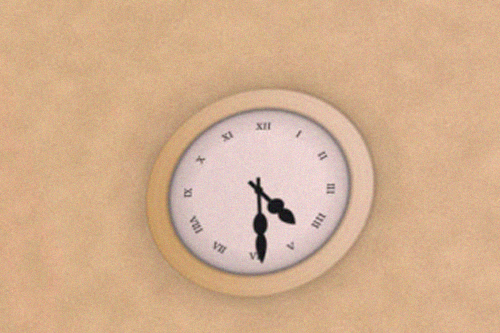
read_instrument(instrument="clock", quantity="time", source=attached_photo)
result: 4:29
